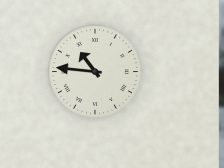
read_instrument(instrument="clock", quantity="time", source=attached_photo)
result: 10:46
